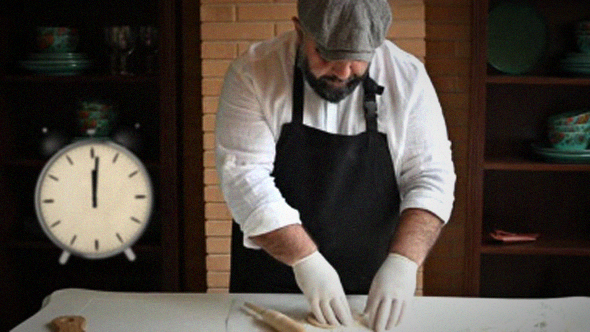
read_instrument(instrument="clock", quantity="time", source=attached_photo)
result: 12:01
